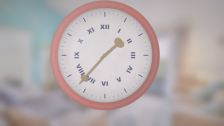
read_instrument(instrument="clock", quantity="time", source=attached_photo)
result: 1:37
